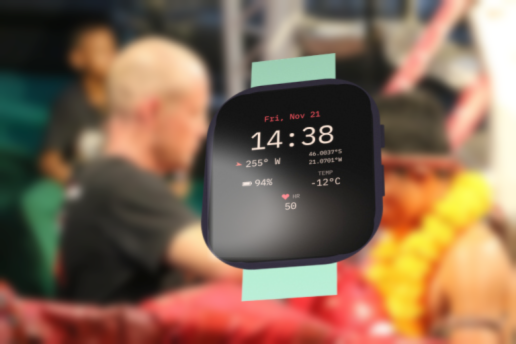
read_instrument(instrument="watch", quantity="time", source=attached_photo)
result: 14:38
